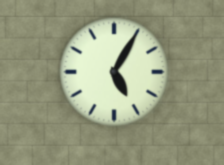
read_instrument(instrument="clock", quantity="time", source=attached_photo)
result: 5:05
